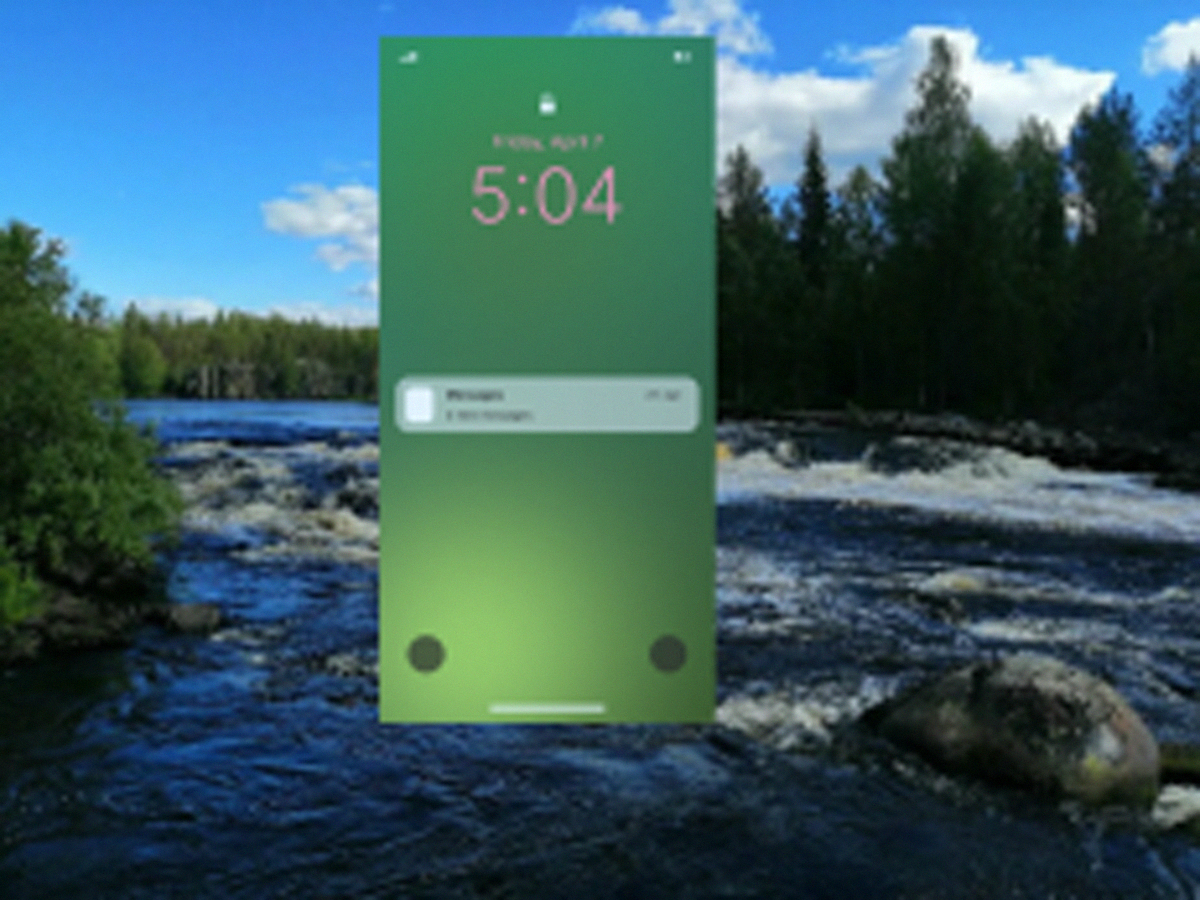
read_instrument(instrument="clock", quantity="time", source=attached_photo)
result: 5:04
